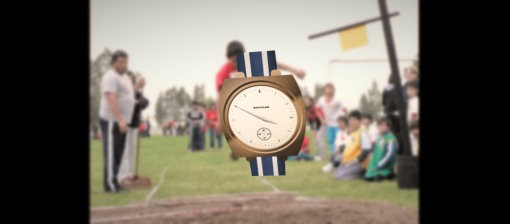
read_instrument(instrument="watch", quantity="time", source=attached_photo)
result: 3:50
